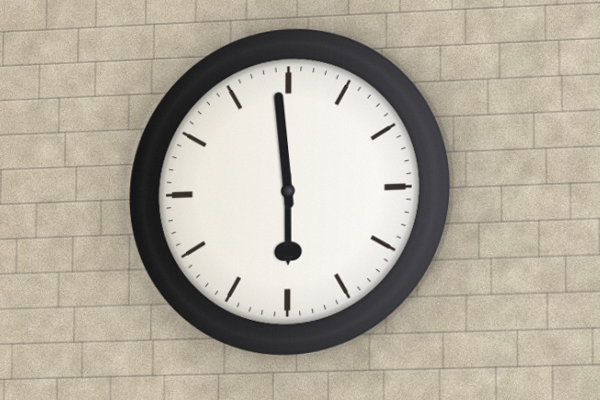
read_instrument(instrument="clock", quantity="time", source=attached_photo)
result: 5:59
